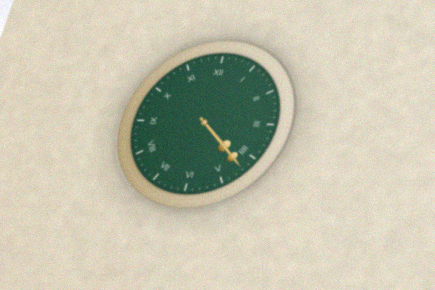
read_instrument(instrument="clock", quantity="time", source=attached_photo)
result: 4:22
